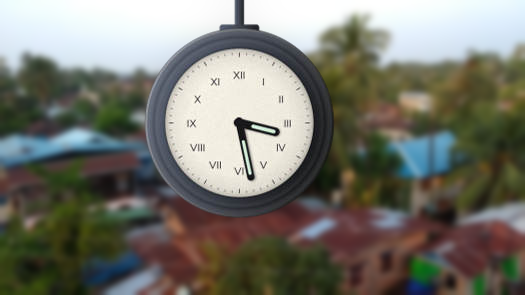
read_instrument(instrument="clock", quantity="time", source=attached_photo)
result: 3:28
